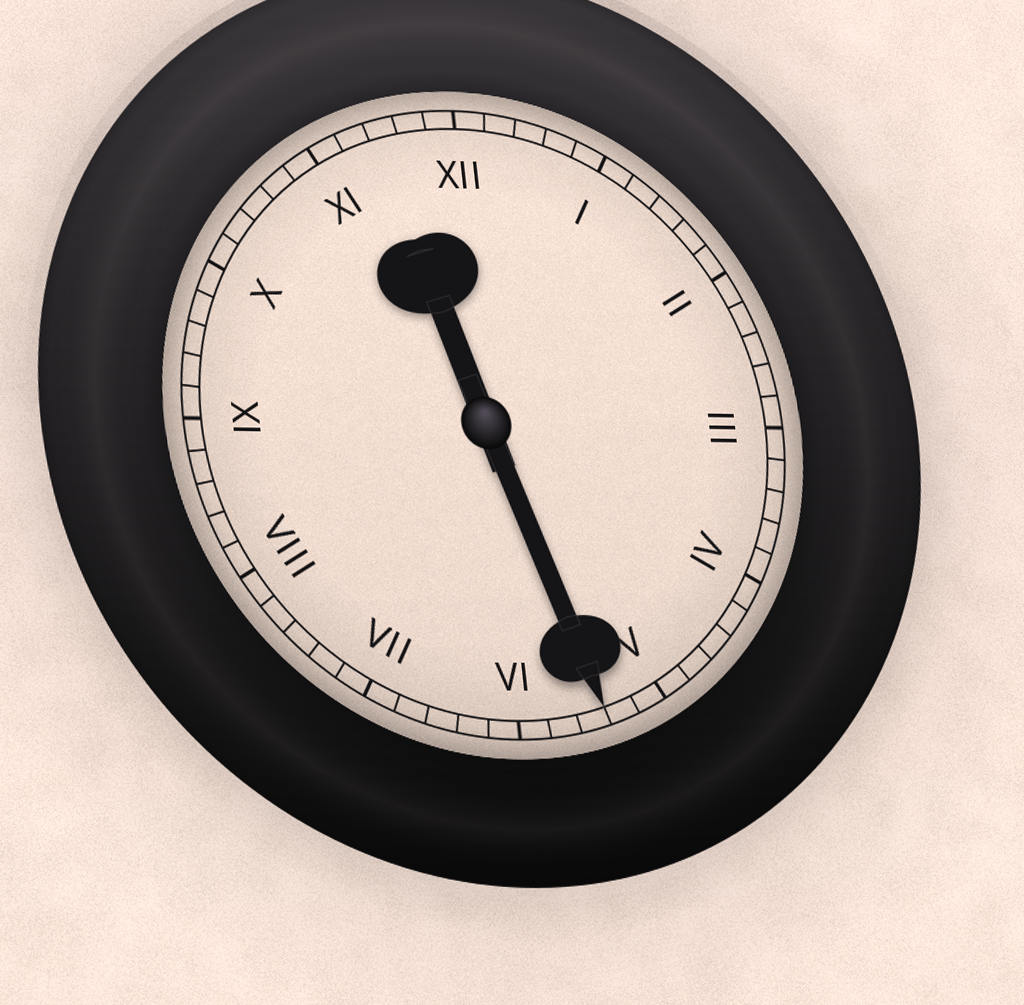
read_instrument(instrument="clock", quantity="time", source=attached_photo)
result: 11:27
